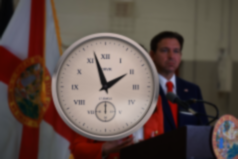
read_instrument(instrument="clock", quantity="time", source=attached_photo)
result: 1:57
